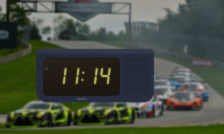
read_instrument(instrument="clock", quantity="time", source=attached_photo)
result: 11:14
